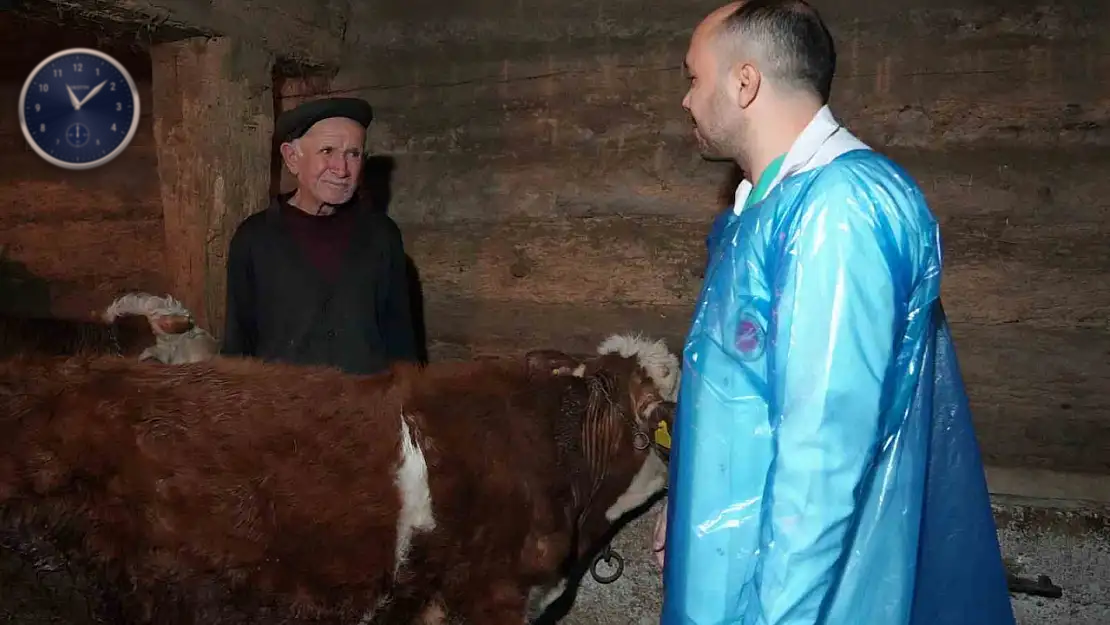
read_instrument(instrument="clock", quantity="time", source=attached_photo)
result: 11:08
